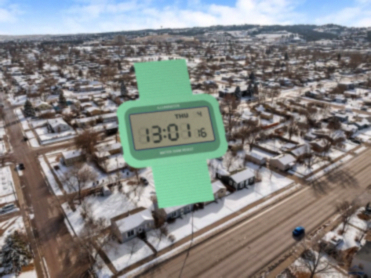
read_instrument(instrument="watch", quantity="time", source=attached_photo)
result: 13:01
